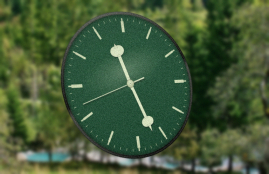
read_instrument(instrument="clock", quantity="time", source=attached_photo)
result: 11:26:42
